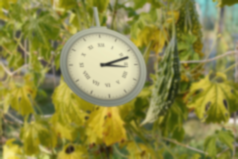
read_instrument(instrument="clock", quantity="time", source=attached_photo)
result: 3:12
